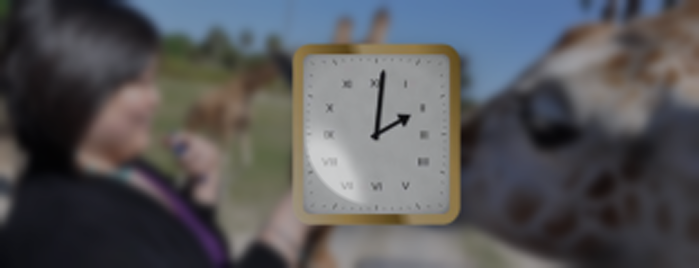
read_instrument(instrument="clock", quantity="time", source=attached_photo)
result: 2:01
